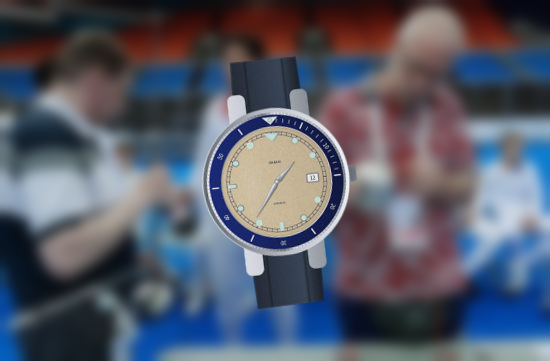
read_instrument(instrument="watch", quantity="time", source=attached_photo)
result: 1:36
